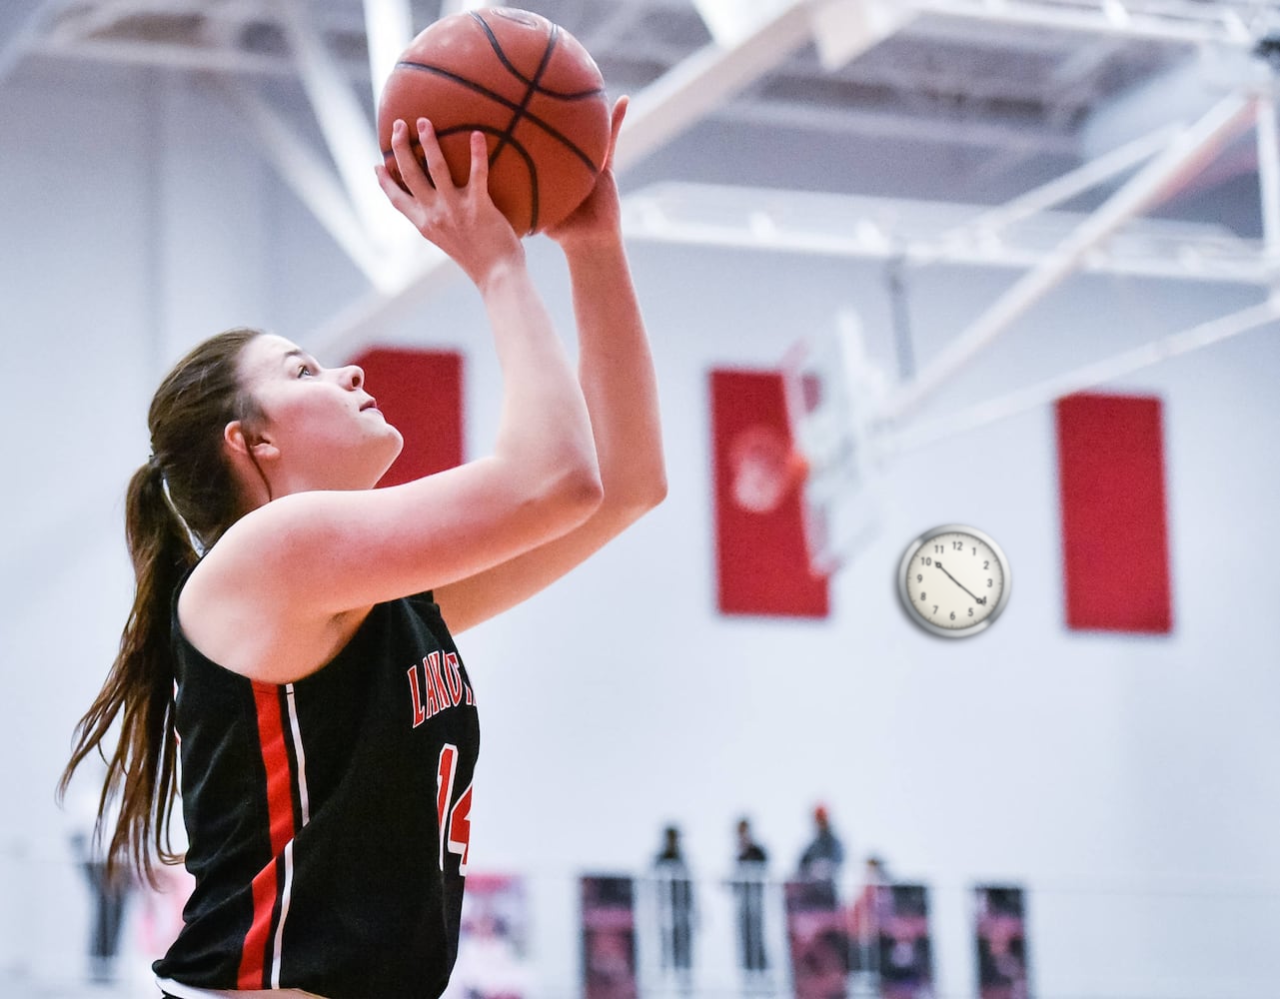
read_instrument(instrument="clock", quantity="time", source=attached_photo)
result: 10:21
